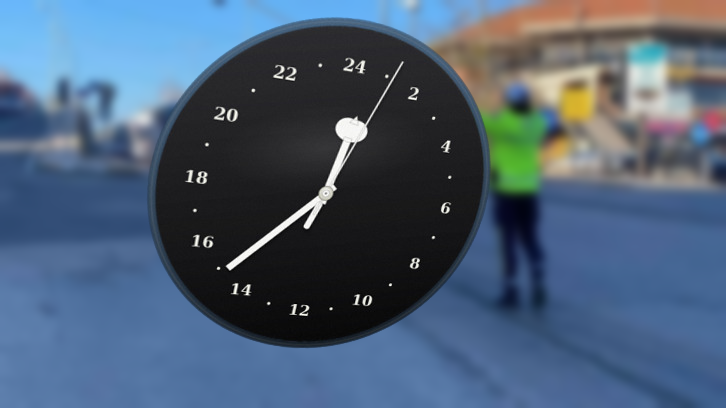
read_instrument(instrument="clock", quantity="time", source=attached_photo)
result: 0:37:03
